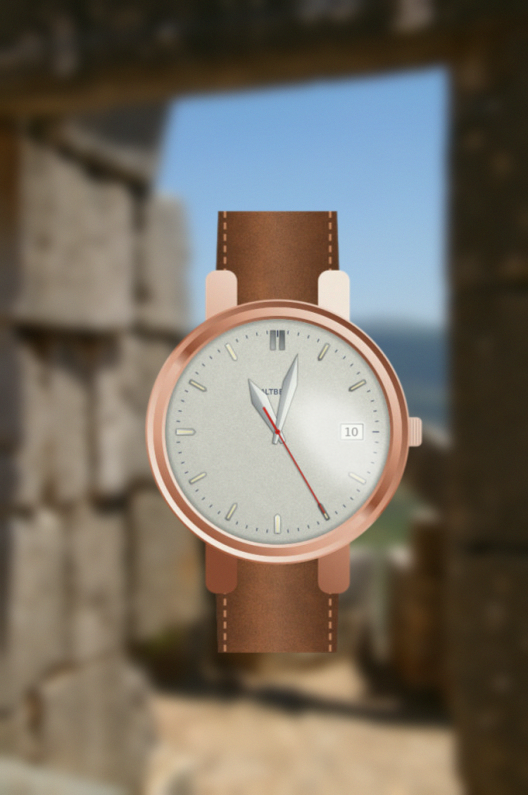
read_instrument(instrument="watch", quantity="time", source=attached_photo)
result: 11:02:25
